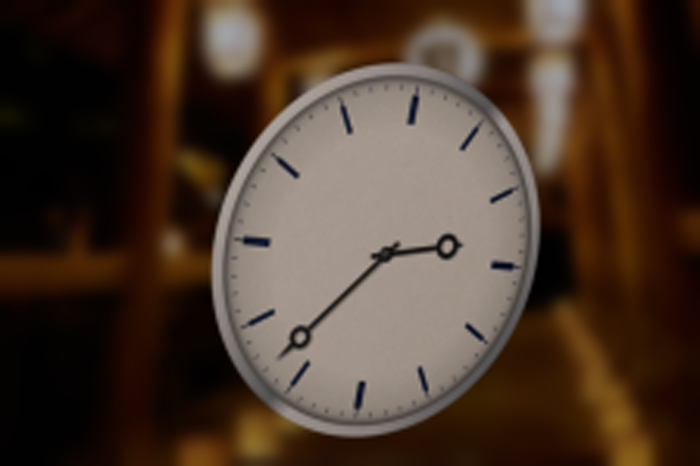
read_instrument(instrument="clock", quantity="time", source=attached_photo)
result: 2:37
